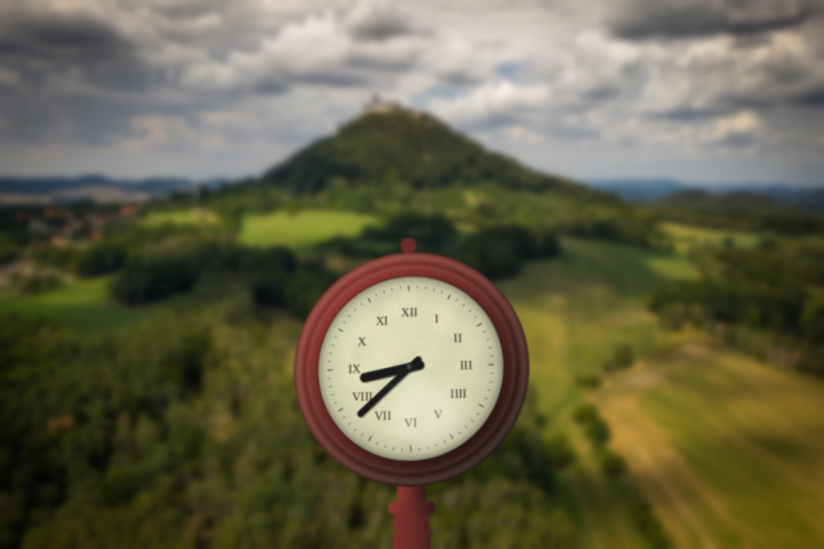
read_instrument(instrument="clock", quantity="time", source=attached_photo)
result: 8:38
